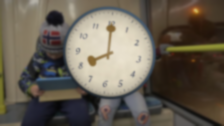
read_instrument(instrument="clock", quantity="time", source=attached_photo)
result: 8:00
